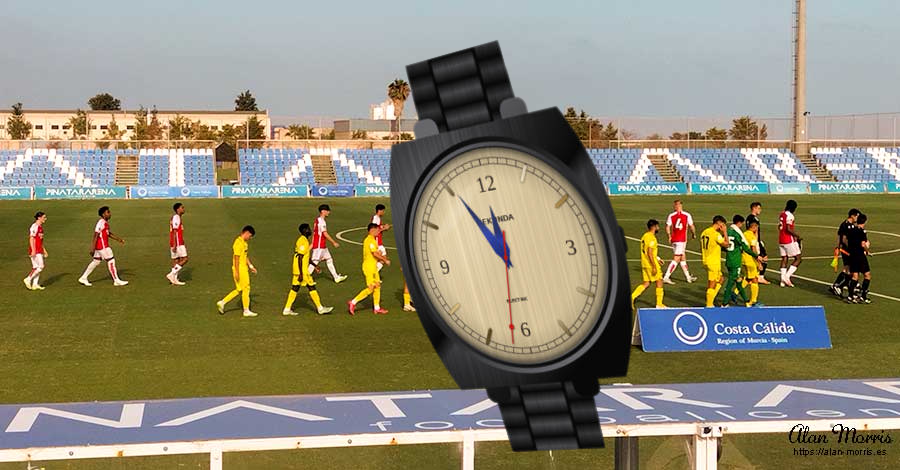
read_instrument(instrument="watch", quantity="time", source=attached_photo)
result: 11:55:32
